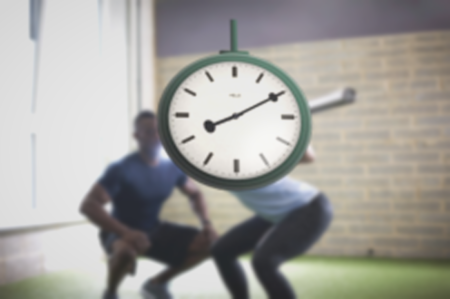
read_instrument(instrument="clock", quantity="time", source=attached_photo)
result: 8:10
